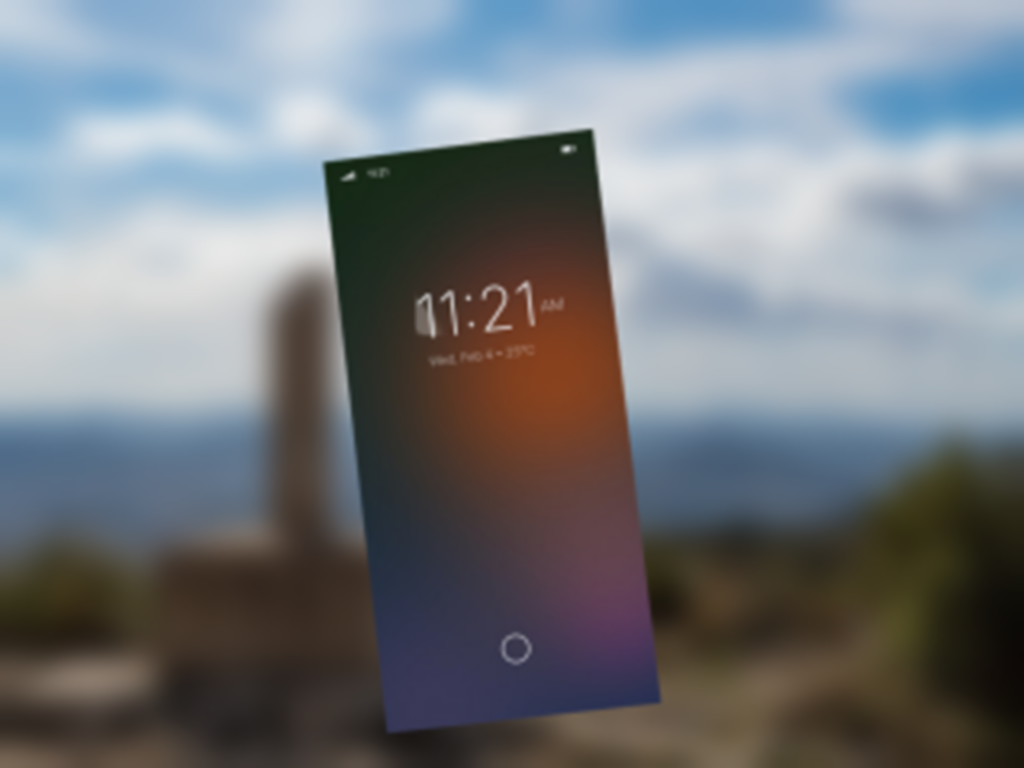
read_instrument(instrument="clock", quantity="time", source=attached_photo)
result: 11:21
